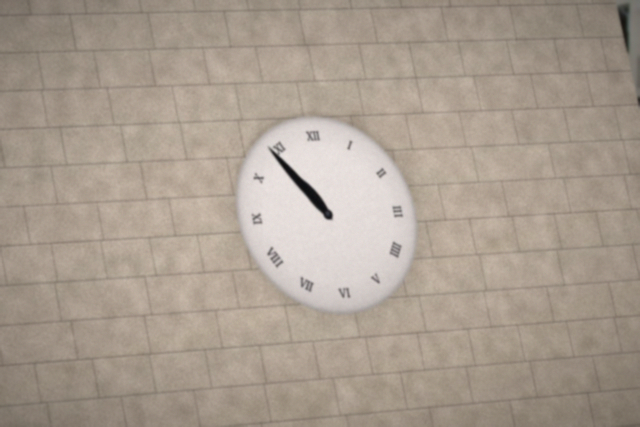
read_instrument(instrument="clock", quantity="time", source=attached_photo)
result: 10:54
